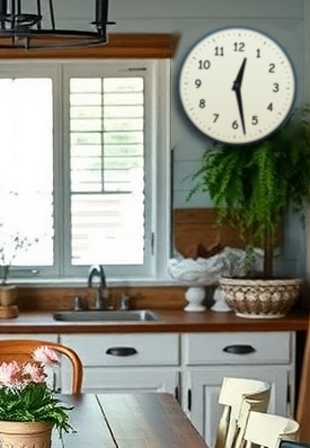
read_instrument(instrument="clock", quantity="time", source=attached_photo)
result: 12:28
